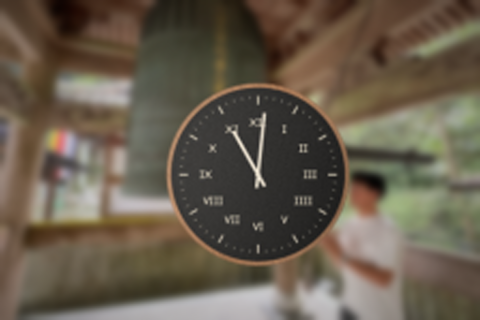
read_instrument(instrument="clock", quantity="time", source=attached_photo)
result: 11:01
